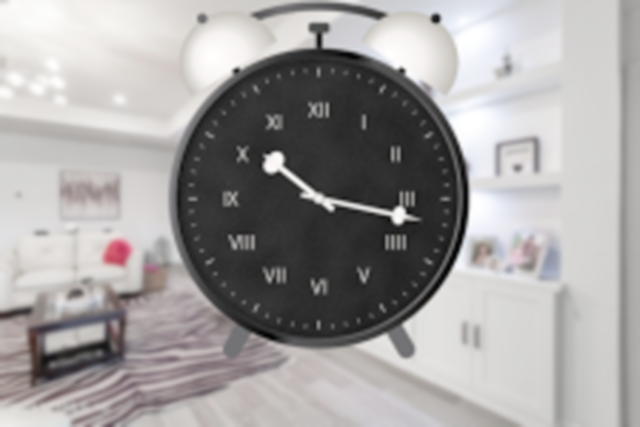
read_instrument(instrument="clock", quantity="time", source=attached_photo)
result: 10:17
